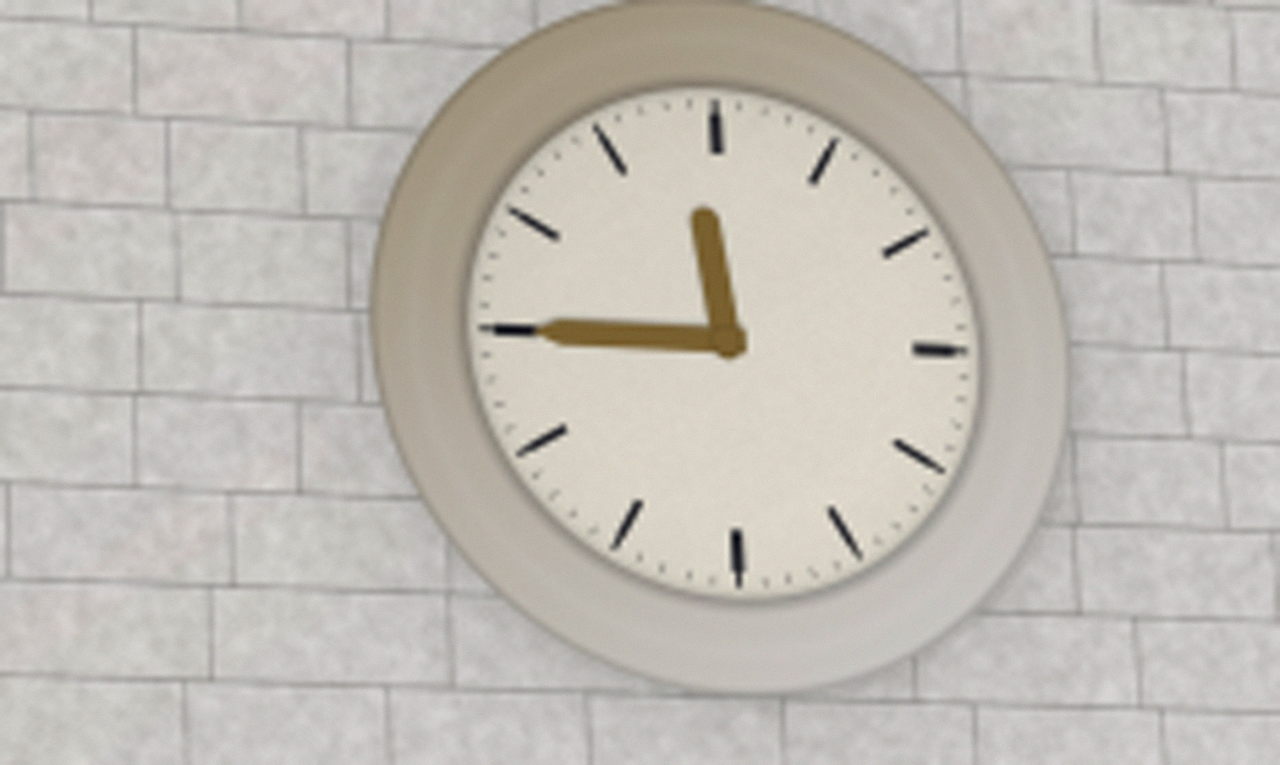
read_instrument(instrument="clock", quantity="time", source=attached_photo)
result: 11:45
